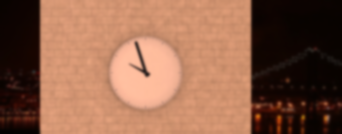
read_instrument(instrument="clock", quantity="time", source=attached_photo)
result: 9:57
